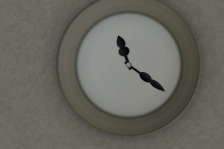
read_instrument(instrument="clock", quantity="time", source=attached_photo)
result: 11:21
